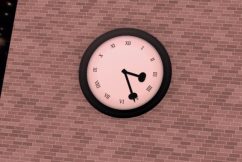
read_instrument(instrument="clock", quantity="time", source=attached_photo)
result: 3:26
